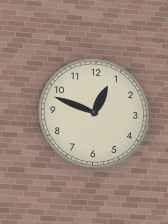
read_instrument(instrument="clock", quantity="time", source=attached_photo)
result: 12:48
